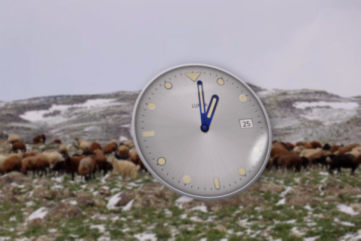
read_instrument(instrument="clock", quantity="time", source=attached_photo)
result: 1:01
